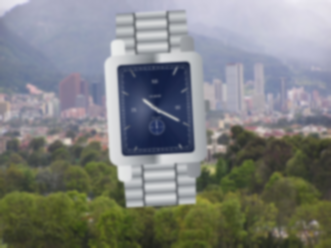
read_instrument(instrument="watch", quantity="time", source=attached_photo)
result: 10:20
